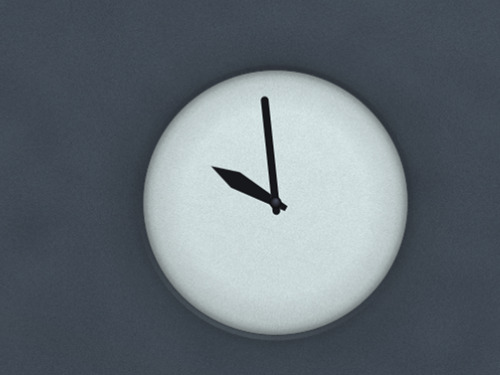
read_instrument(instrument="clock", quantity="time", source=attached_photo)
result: 9:59
